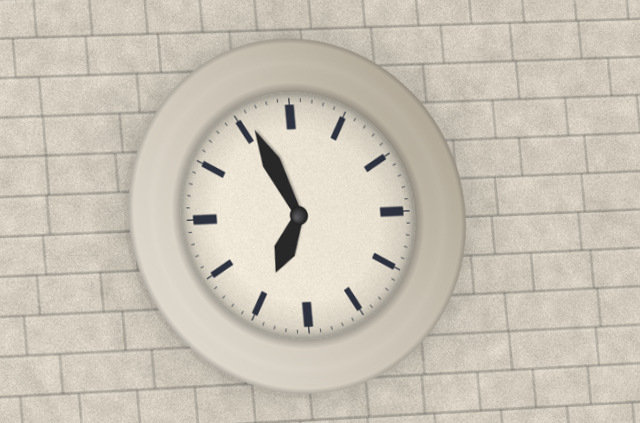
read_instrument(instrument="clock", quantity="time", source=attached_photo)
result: 6:56
